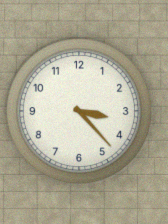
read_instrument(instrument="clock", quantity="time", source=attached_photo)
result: 3:23
